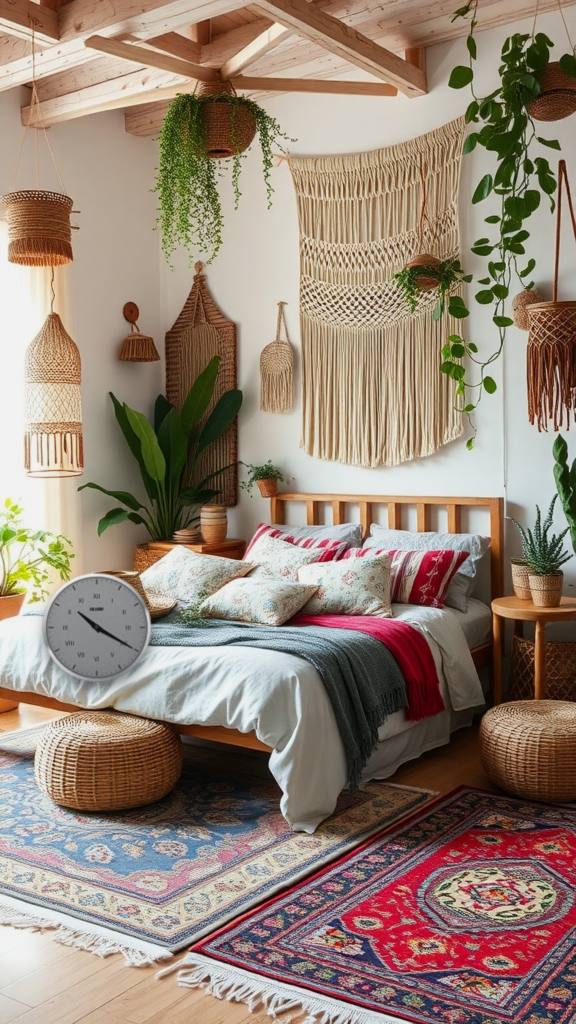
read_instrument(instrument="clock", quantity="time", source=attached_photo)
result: 10:20
